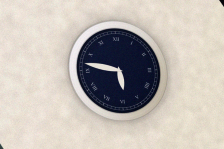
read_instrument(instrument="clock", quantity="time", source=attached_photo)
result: 5:47
